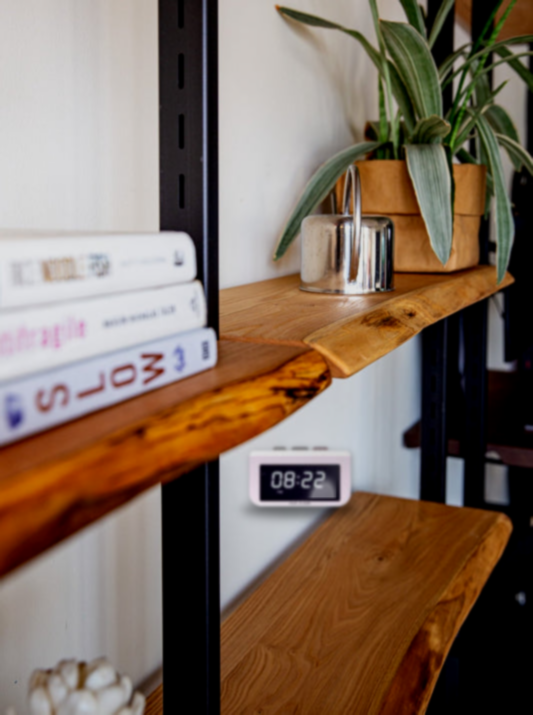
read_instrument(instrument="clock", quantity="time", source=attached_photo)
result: 8:22
